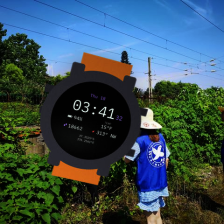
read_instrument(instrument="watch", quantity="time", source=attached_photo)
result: 3:41
